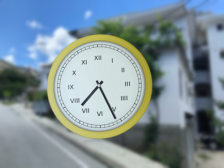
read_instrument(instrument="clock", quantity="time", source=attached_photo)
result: 7:26
